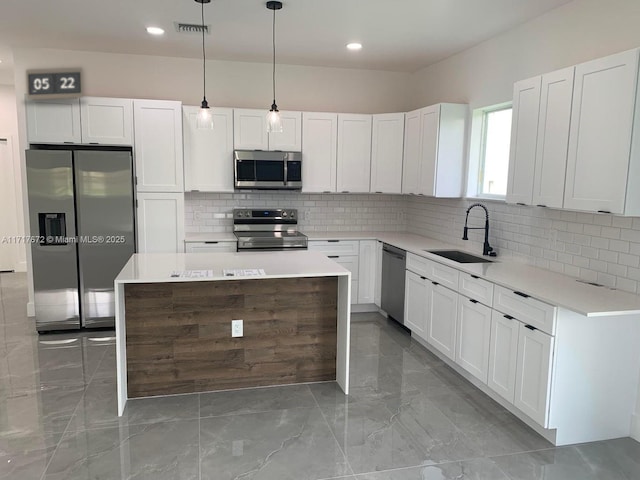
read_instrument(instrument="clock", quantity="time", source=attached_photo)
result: 5:22
